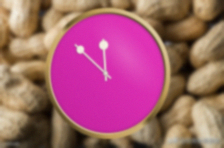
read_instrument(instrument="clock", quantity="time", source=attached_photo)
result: 11:52
